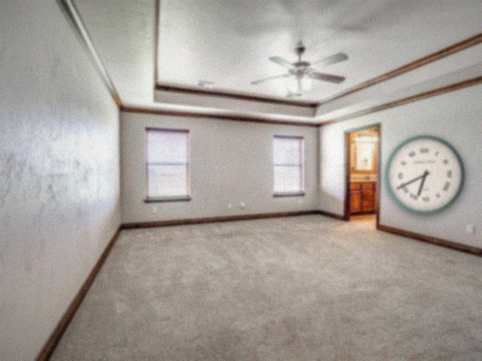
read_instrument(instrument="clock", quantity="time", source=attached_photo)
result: 6:41
